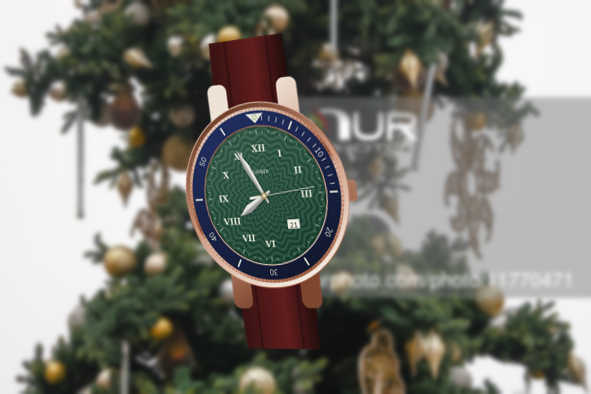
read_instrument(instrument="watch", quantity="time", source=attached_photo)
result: 7:55:14
